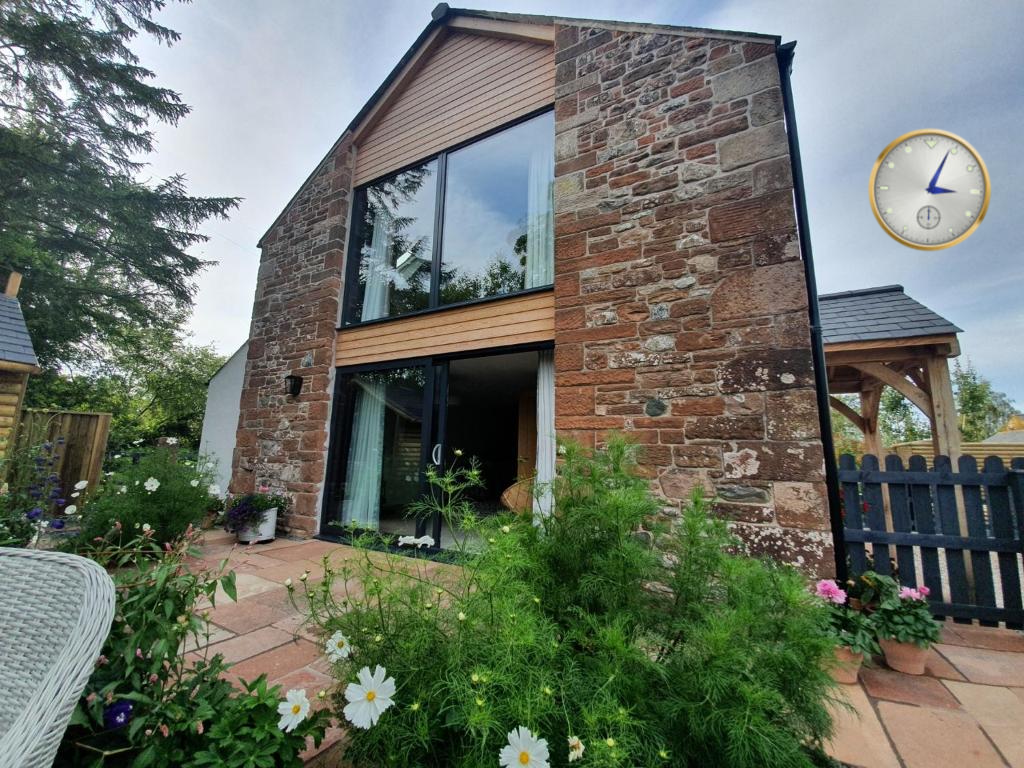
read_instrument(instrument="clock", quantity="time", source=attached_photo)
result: 3:04
